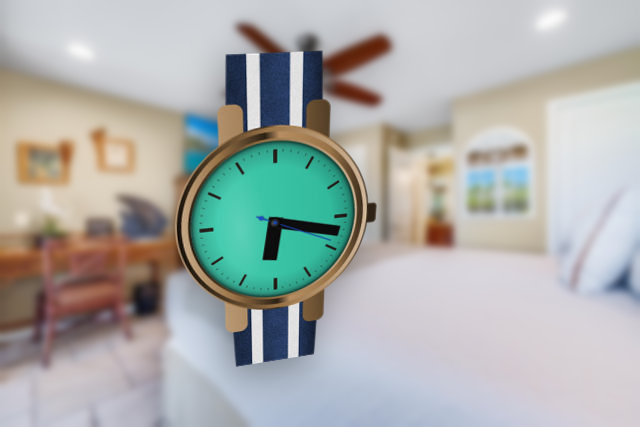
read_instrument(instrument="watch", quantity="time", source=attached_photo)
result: 6:17:19
